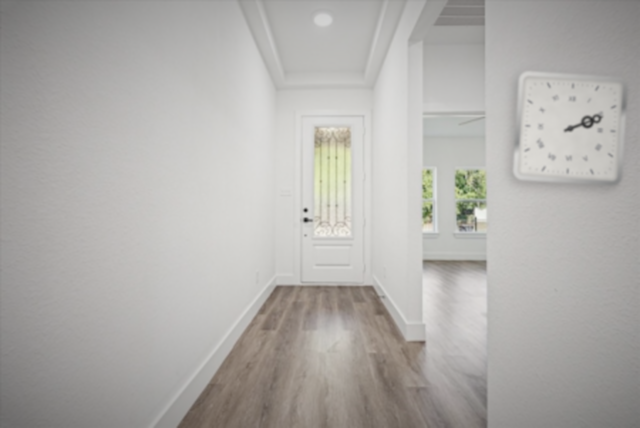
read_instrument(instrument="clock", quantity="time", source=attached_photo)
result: 2:11
